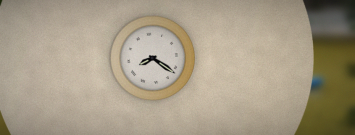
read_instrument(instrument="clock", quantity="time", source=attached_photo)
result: 8:22
